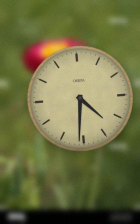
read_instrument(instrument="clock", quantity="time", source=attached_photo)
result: 4:31
